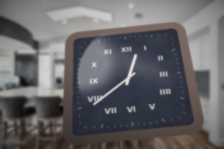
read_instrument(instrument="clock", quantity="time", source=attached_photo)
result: 12:39
